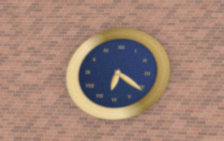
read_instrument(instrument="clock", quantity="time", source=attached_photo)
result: 6:21
